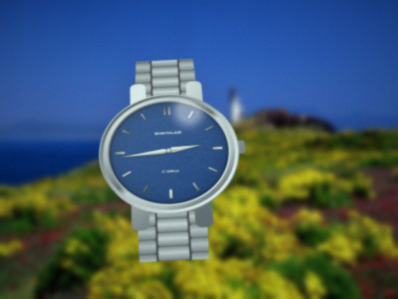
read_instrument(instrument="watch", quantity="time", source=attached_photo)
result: 2:44
